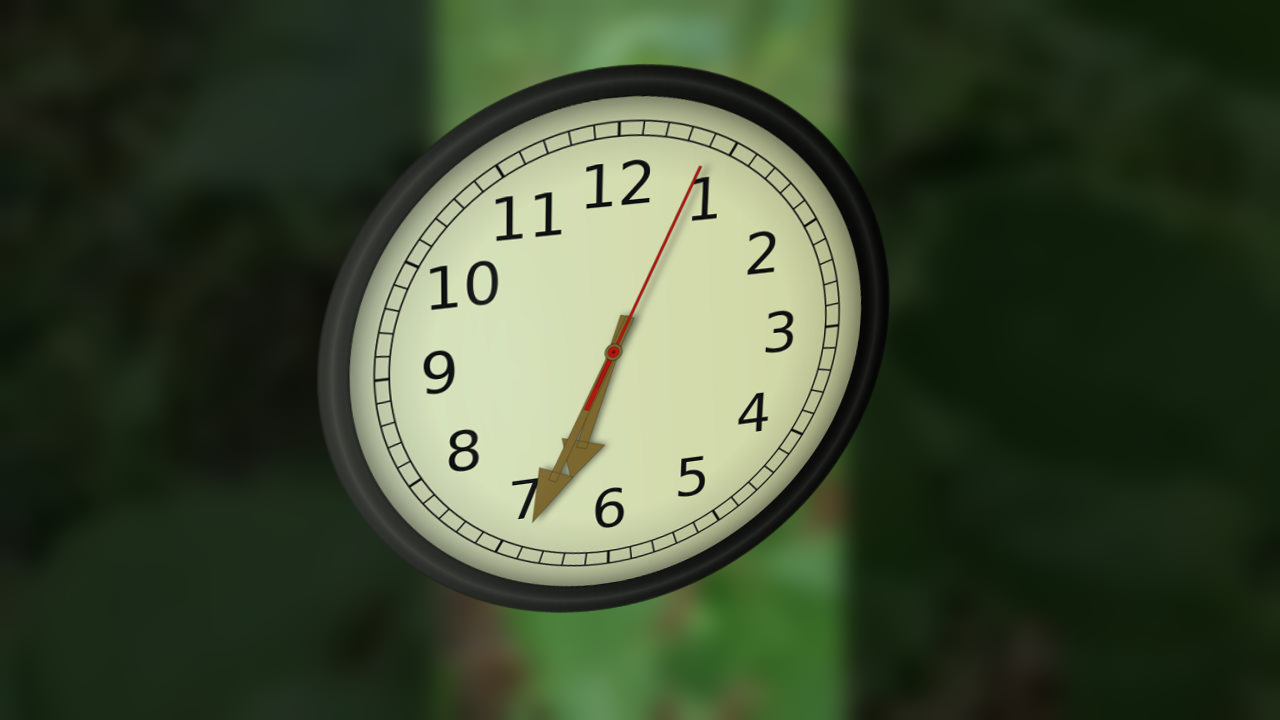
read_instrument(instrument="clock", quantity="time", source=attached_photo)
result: 6:34:04
